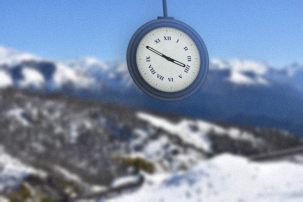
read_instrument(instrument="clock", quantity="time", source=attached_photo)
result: 3:50
